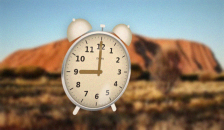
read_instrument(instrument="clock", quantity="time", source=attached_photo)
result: 9:00
